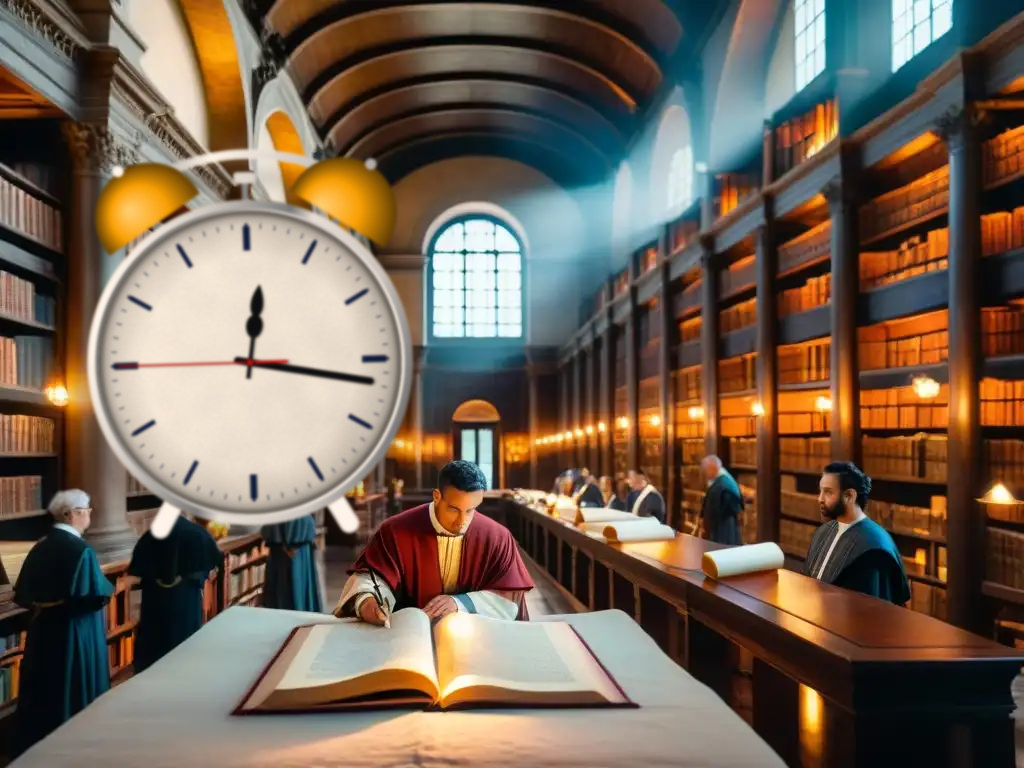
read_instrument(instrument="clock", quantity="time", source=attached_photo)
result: 12:16:45
